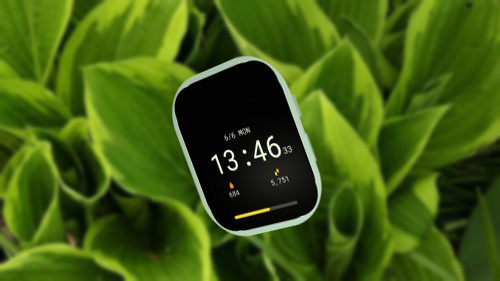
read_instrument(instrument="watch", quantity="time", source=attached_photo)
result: 13:46:33
